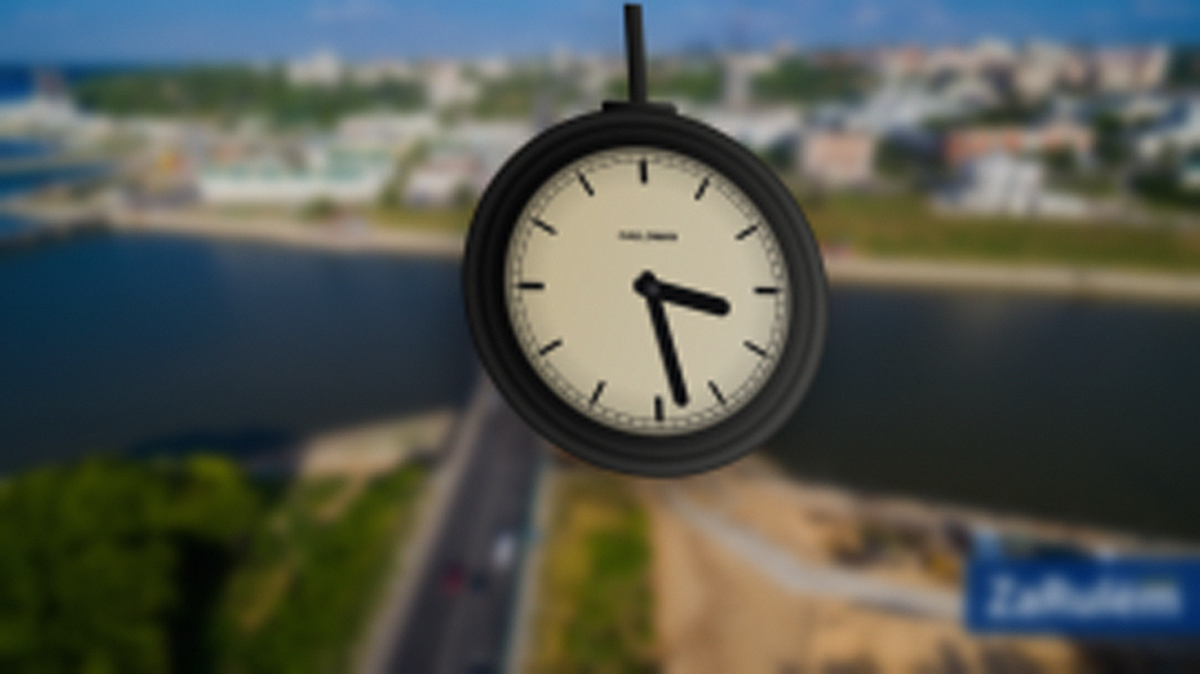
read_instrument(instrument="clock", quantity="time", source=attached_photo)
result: 3:28
